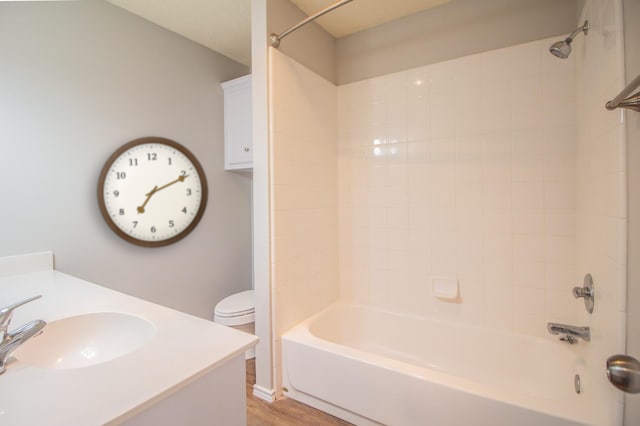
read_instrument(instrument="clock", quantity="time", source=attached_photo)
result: 7:11
